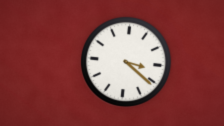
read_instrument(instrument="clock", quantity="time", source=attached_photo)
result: 3:21
